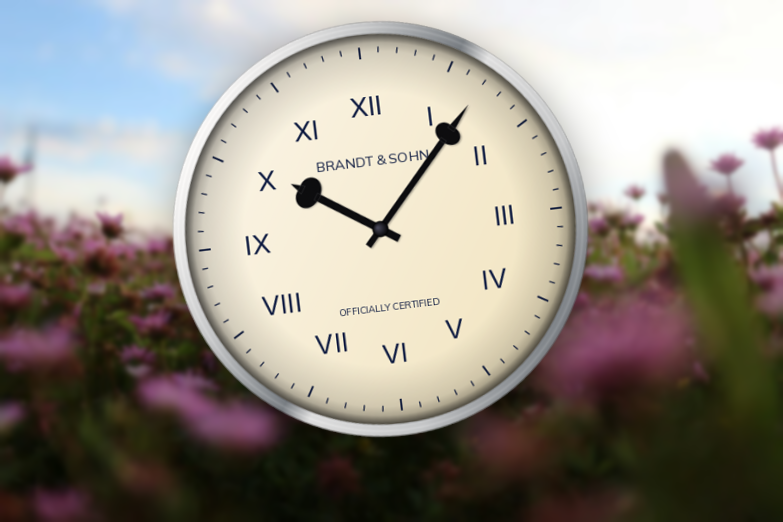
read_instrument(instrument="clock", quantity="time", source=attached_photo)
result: 10:07
